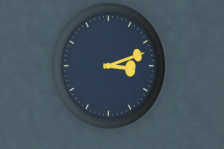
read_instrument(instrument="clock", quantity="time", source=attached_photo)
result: 3:12
